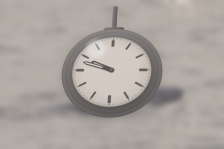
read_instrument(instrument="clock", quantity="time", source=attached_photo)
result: 9:48
